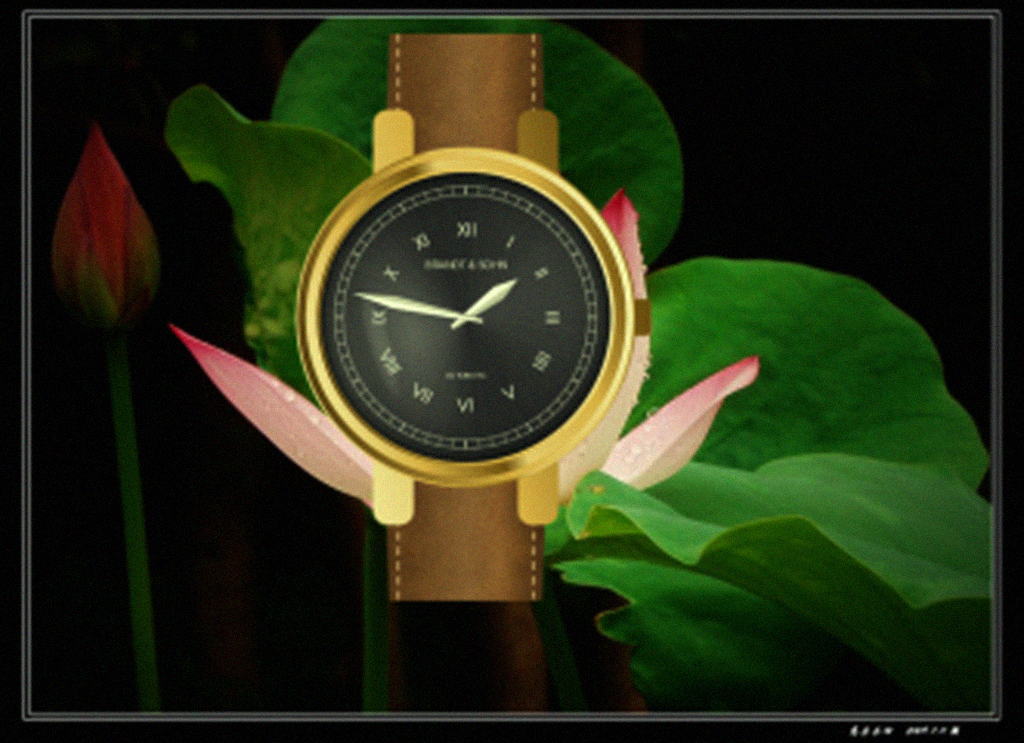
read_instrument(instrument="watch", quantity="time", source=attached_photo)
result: 1:47
